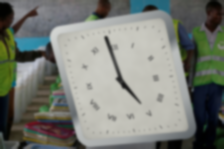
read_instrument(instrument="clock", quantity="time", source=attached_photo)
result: 4:59
